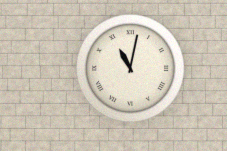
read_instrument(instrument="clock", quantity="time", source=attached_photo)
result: 11:02
